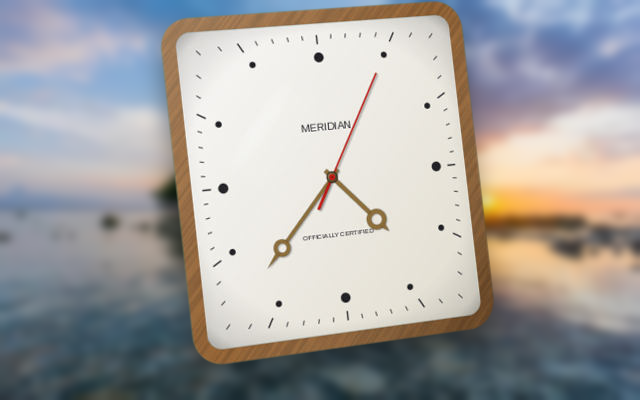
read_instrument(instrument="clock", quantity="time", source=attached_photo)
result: 4:37:05
